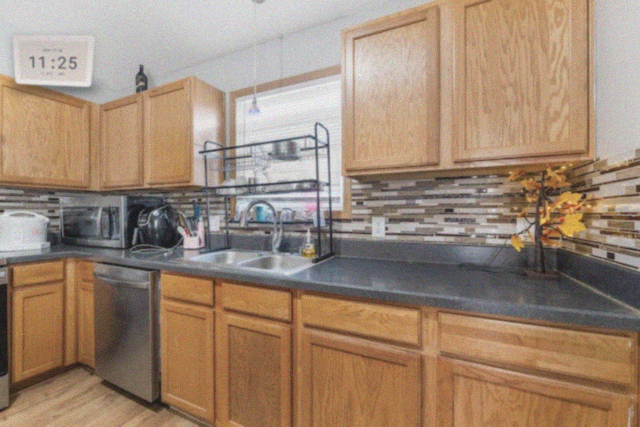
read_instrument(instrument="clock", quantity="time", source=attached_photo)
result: 11:25
